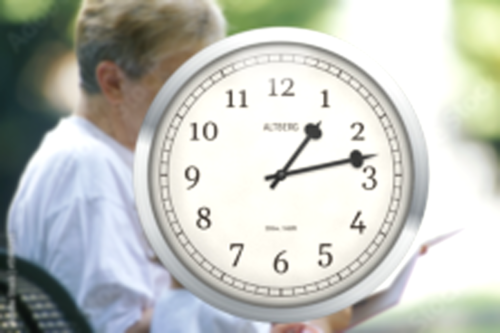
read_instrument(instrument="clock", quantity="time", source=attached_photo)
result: 1:13
